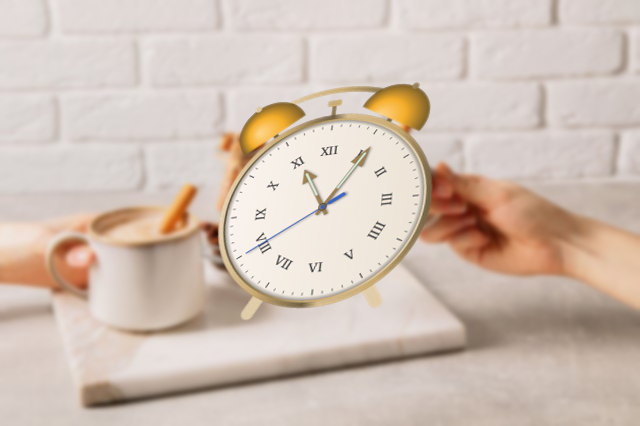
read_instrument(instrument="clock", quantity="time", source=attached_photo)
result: 11:05:40
